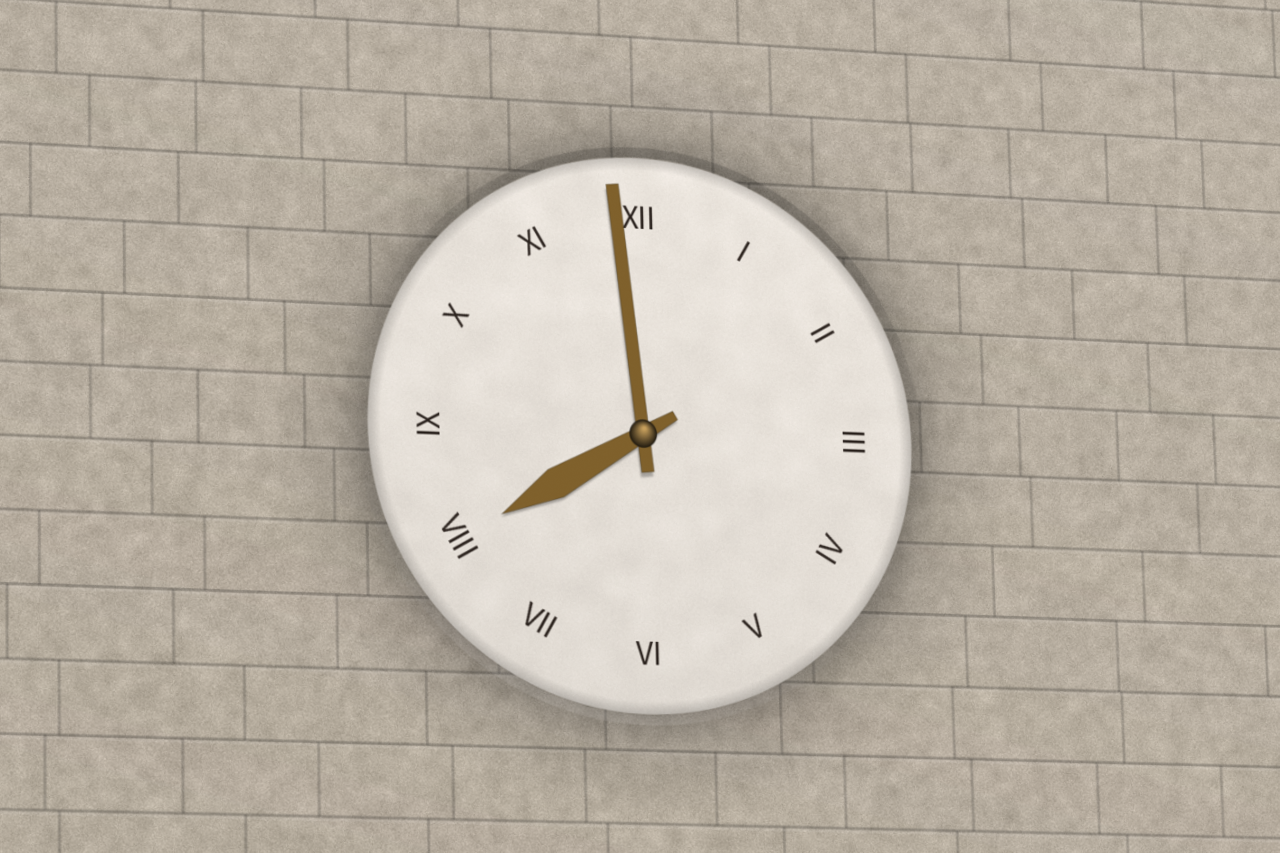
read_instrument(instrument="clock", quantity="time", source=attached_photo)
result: 7:59
